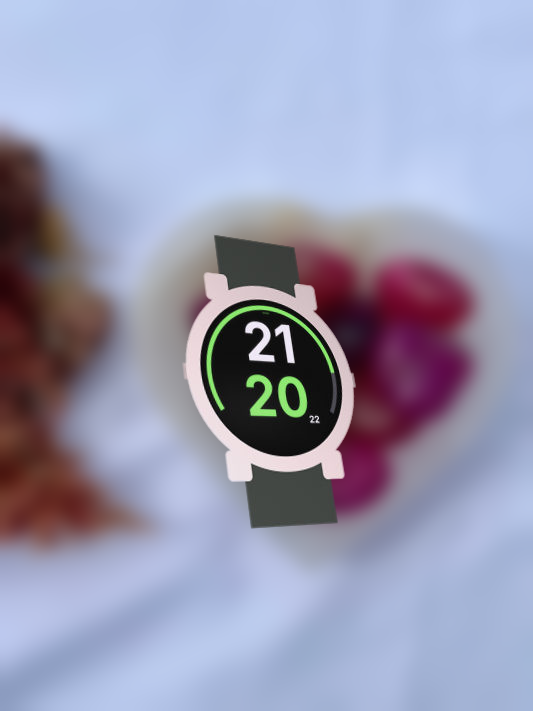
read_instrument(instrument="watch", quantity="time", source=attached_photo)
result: 21:20:22
